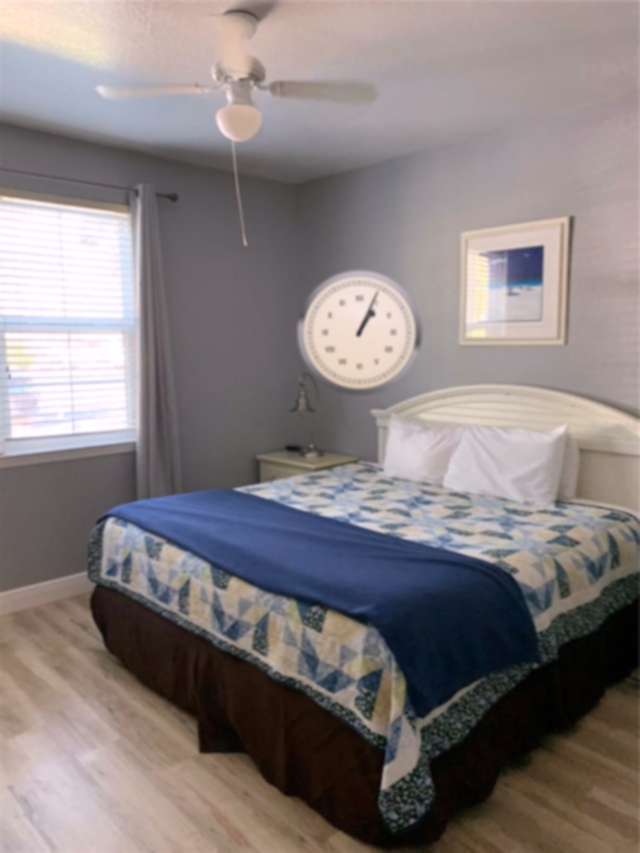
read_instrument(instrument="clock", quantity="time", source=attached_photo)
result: 1:04
